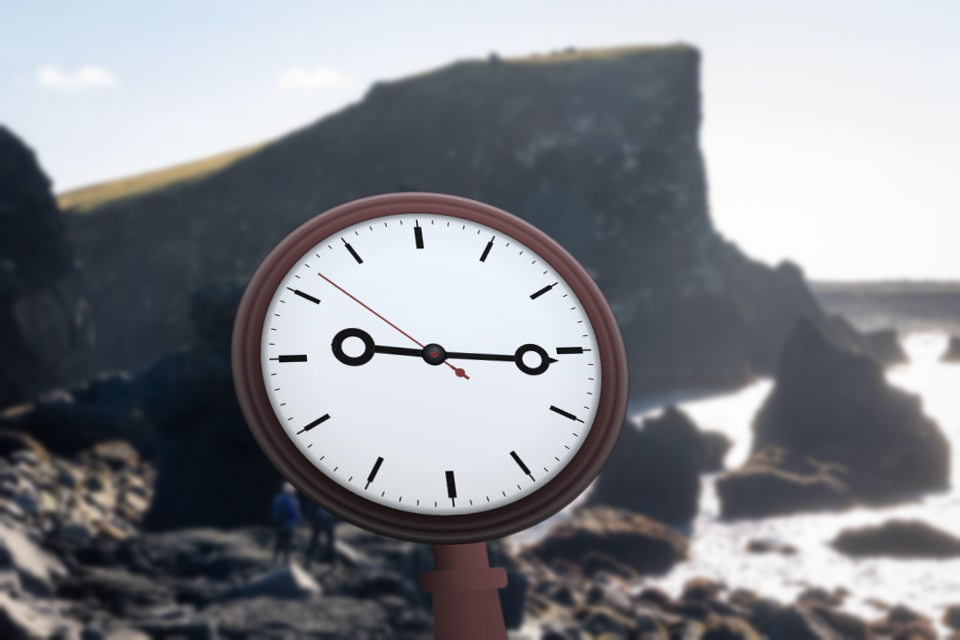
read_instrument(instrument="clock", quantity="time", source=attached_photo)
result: 9:15:52
